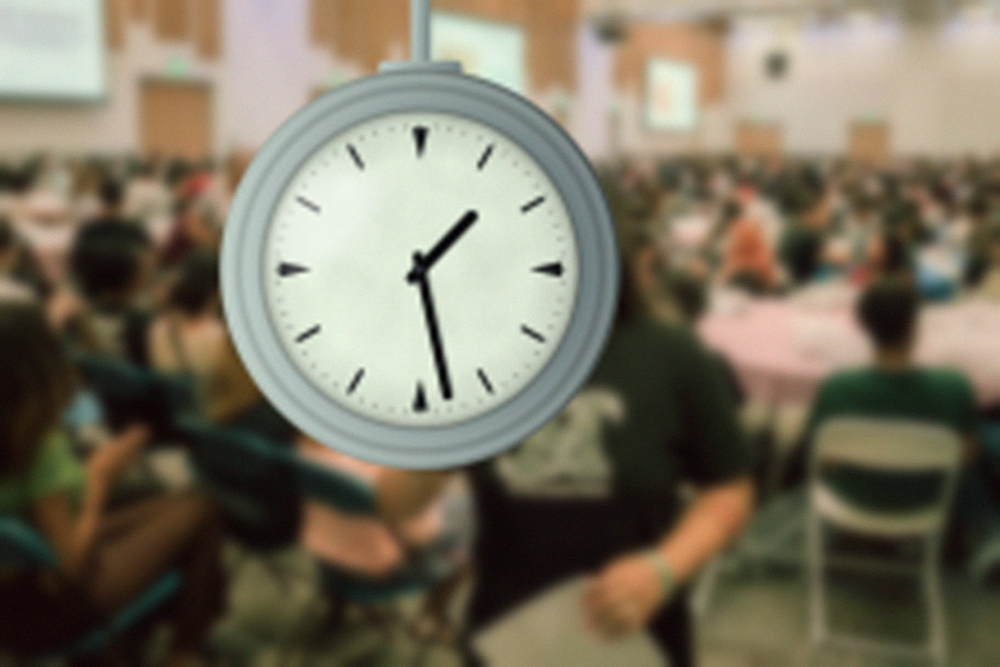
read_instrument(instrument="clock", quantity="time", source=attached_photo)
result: 1:28
